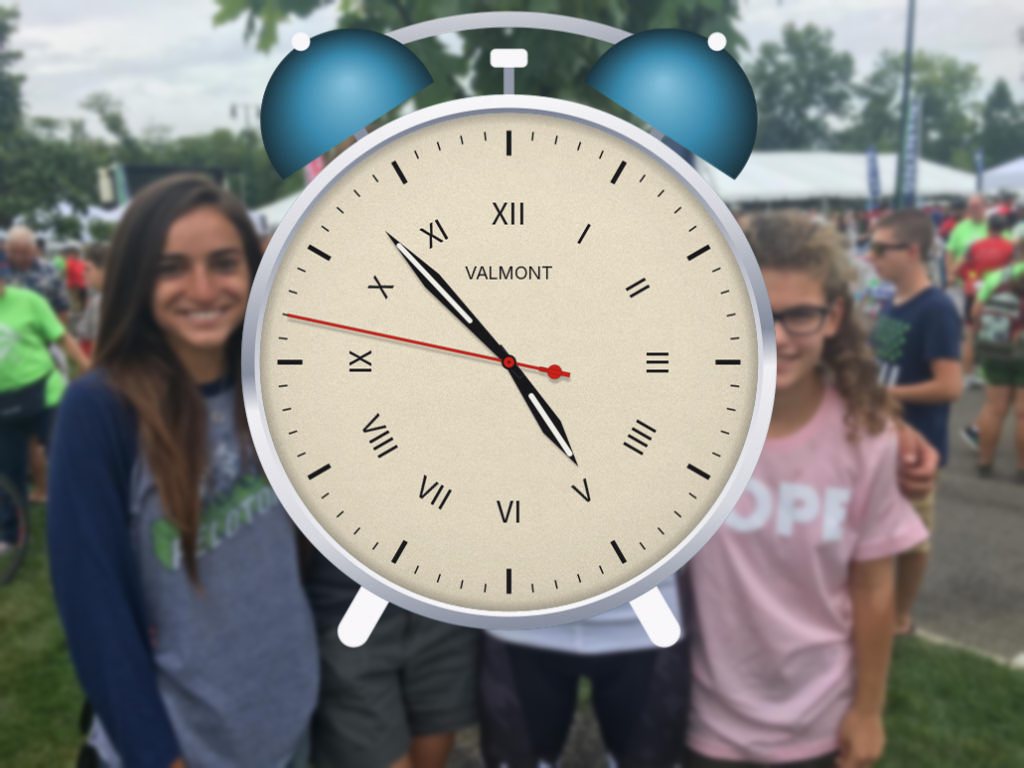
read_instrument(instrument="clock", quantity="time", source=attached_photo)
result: 4:52:47
